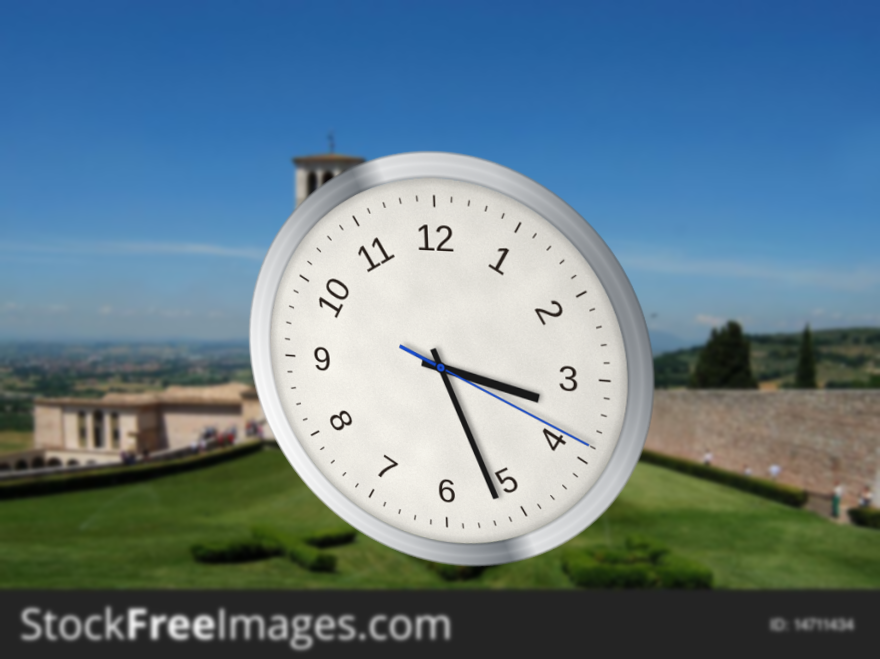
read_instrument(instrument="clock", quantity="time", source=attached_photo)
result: 3:26:19
